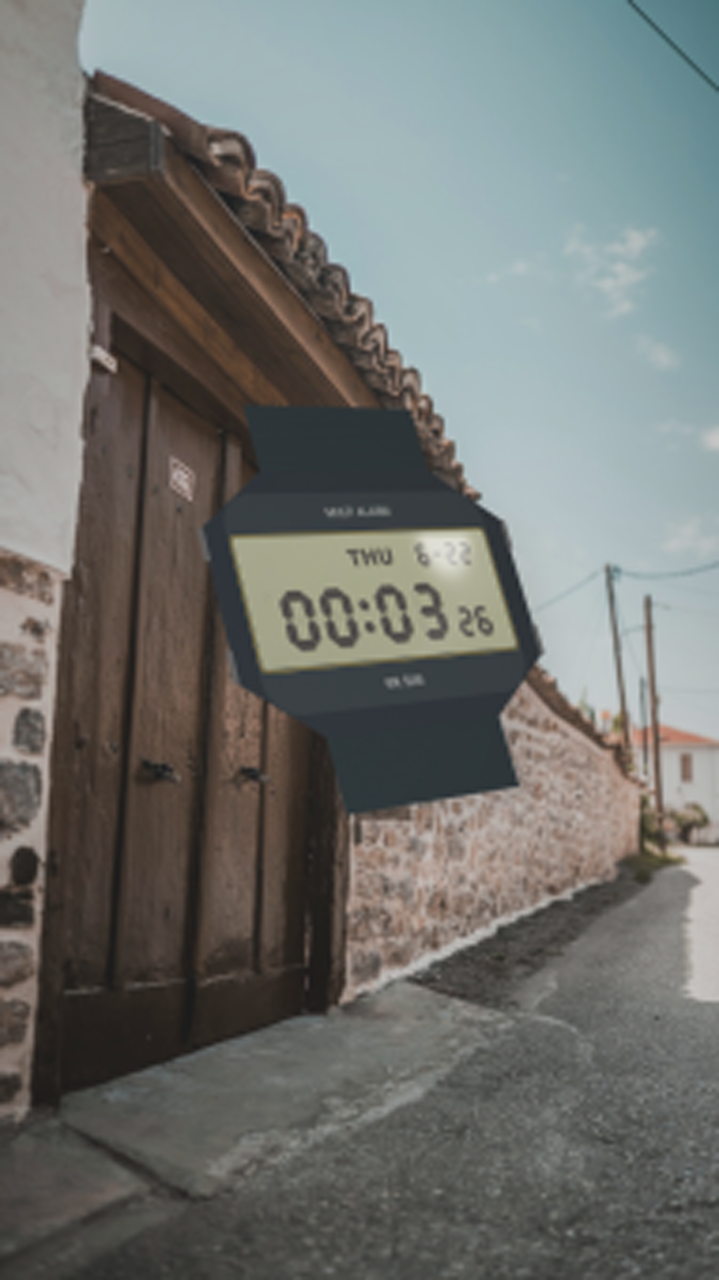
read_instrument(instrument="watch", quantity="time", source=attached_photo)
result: 0:03:26
